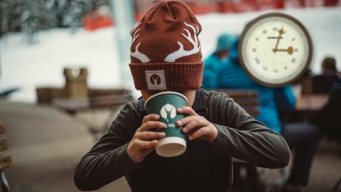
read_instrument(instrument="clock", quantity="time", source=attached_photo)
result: 3:03
